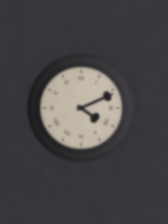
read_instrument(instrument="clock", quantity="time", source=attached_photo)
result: 4:11
